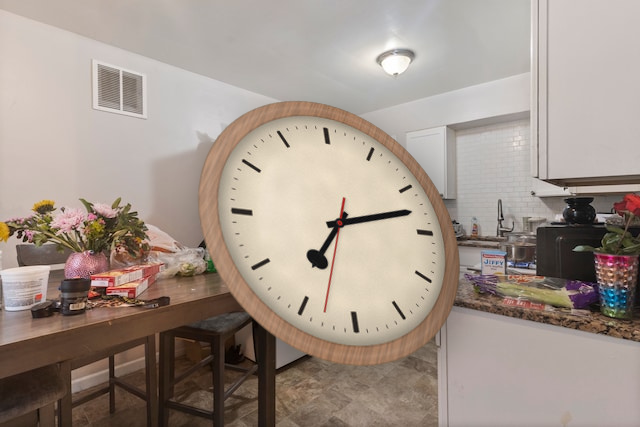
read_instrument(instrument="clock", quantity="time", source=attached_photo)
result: 7:12:33
